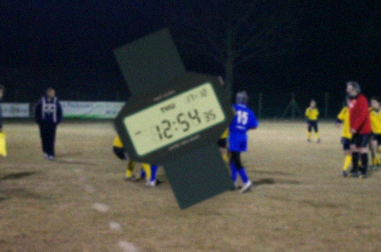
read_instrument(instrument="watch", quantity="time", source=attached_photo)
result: 12:54
